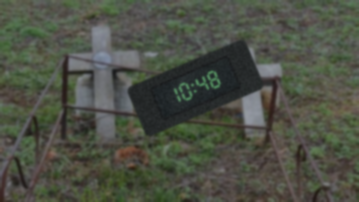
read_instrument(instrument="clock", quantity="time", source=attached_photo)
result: 10:48
